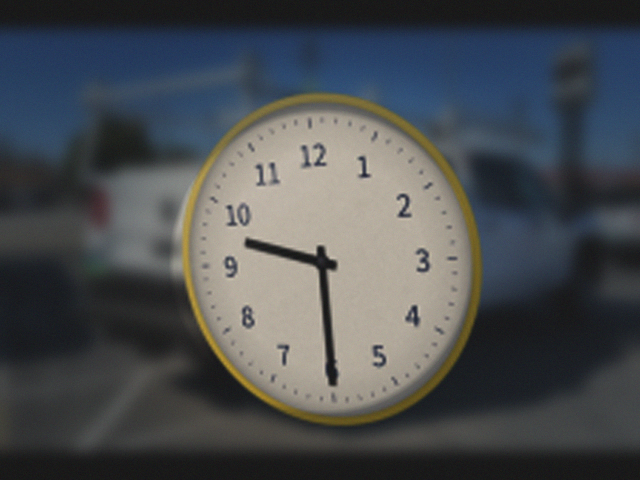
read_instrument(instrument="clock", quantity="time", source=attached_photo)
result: 9:30
